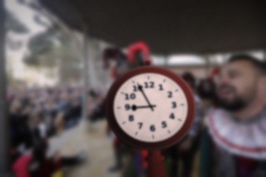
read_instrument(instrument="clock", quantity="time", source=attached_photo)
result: 8:56
